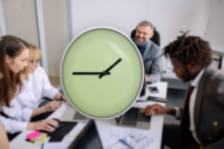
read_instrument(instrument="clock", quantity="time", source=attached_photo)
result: 1:45
